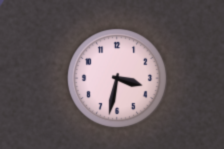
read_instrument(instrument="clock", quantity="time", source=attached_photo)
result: 3:32
